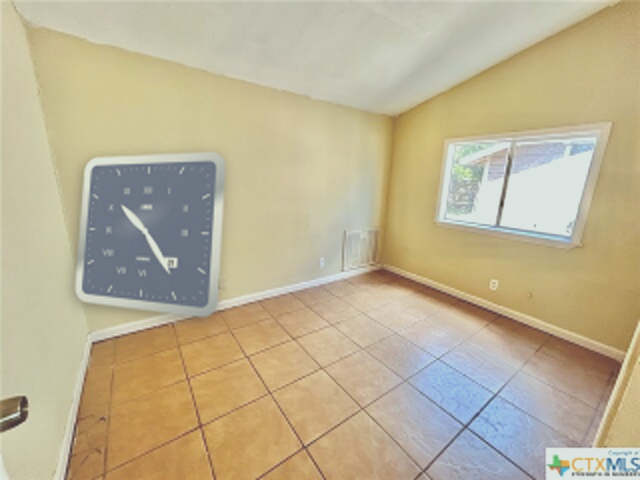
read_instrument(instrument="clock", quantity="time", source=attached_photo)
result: 10:24
